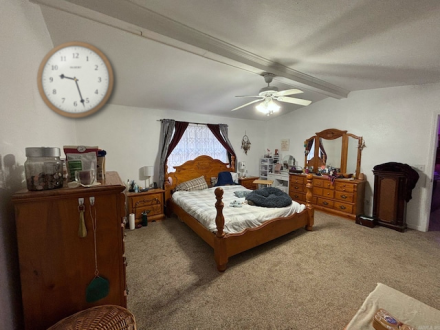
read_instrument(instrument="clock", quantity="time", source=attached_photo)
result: 9:27
